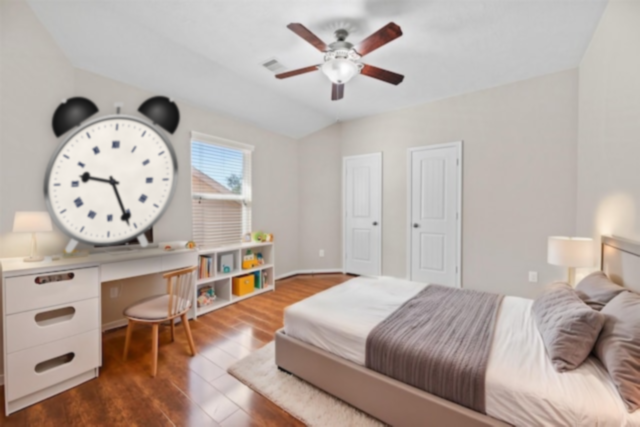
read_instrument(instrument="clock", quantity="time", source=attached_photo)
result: 9:26
